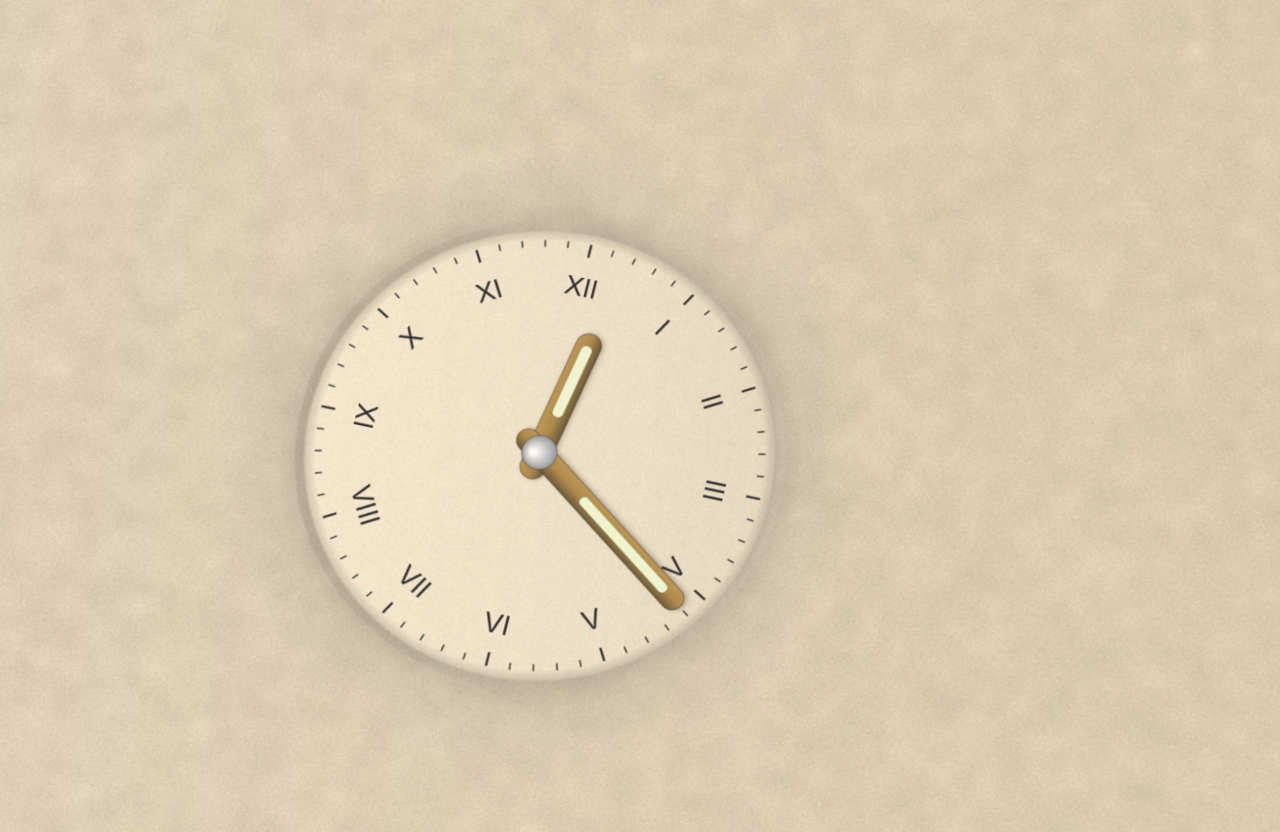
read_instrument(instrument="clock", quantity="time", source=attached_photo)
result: 12:21
